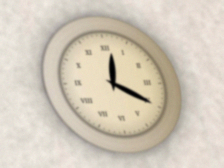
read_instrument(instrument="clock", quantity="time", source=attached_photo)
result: 12:20
